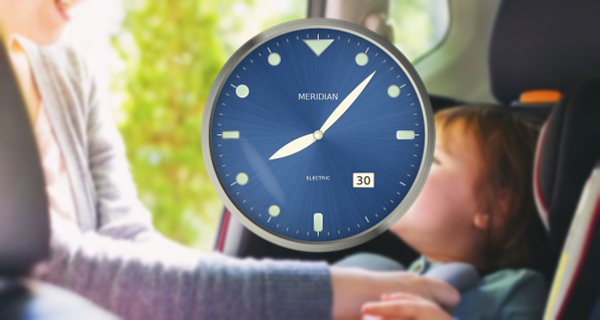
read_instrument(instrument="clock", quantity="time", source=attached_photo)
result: 8:07
